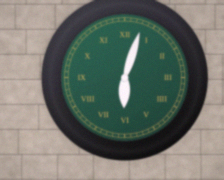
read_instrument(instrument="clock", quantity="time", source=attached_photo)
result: 6:03
